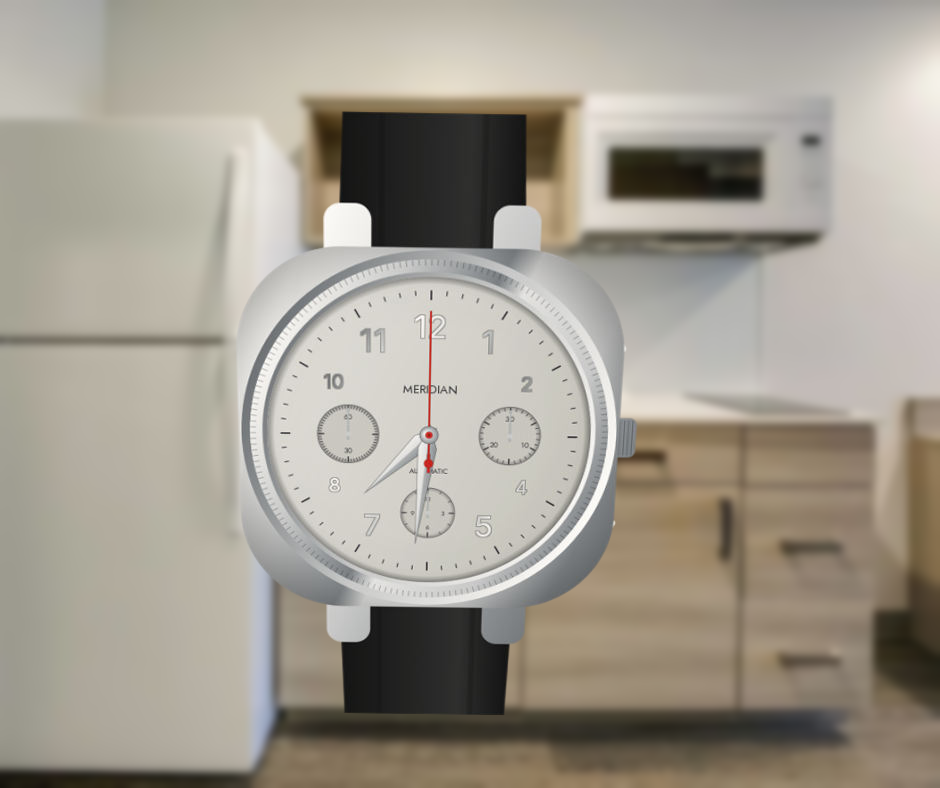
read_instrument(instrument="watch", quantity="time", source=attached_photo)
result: 7:31
